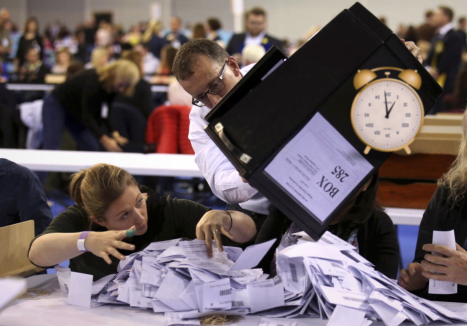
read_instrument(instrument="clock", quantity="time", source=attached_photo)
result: 12:59
